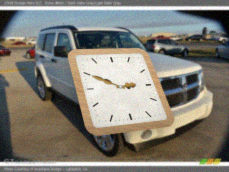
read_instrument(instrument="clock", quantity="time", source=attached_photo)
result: 2:50
